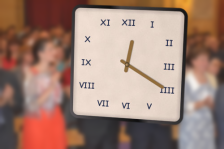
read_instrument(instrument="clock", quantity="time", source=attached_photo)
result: 12:20
